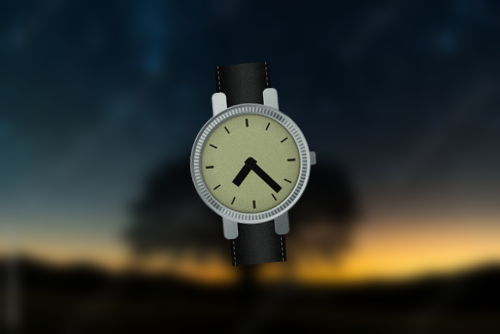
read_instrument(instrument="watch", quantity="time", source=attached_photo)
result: 7:23
